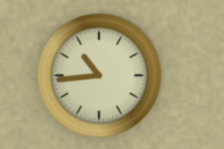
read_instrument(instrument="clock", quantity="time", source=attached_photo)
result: 10:44
